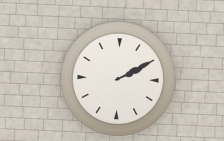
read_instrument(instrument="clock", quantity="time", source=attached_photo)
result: 2:10
